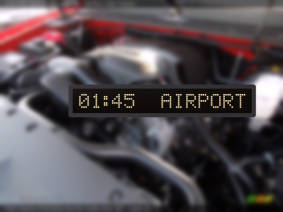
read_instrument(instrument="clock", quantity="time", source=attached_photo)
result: 1:45
